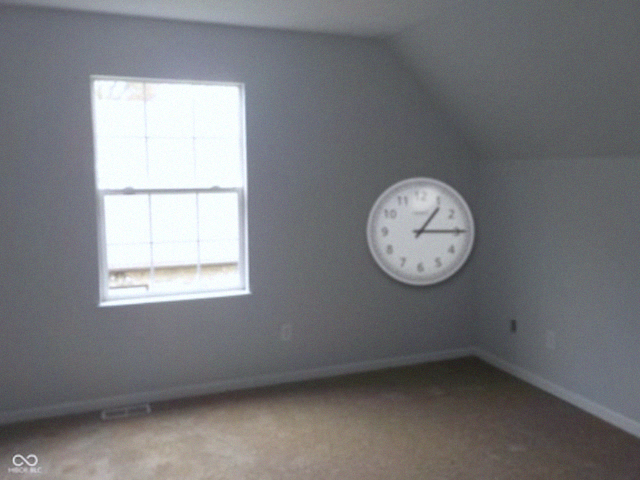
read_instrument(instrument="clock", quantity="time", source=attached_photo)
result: 1:15
